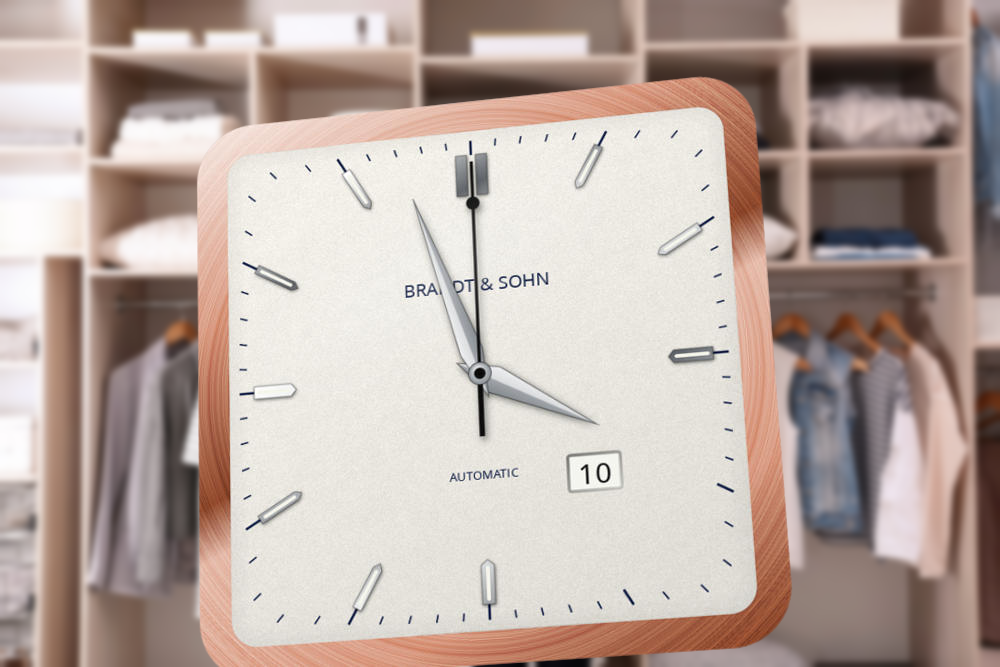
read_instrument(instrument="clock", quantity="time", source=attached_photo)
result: 3:57:00
